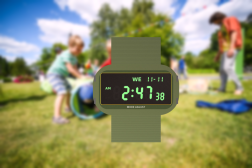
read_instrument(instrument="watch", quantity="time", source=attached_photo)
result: 2:47:38
